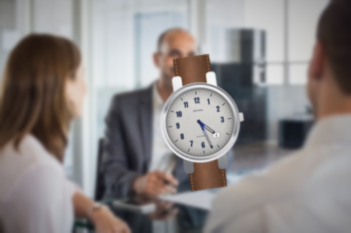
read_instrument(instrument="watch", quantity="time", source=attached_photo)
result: 4:27
